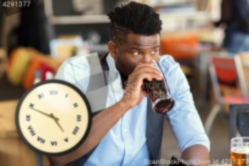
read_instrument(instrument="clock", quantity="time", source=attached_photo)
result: 4:49
